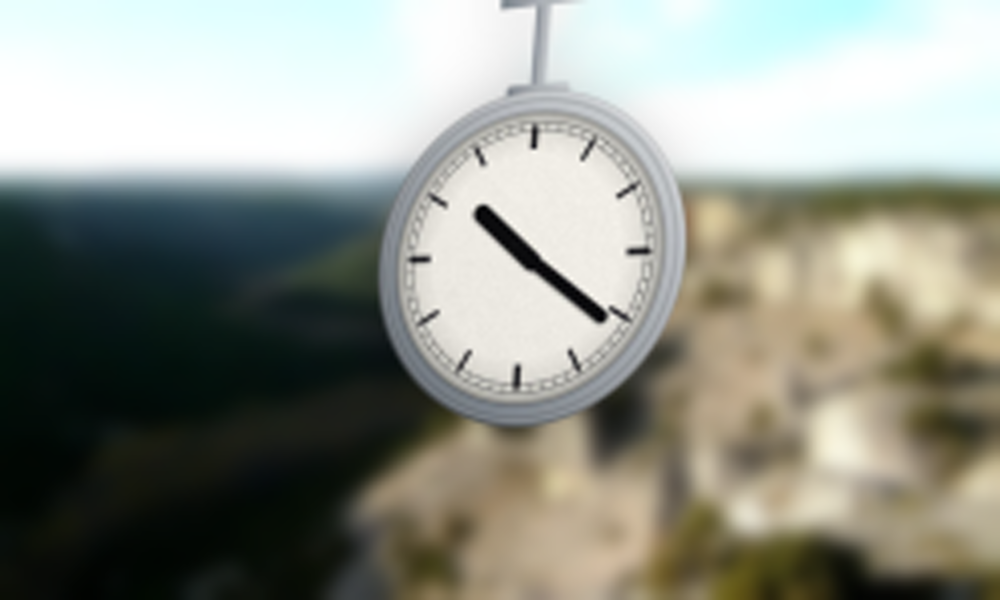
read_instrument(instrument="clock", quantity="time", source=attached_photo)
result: 10:21
